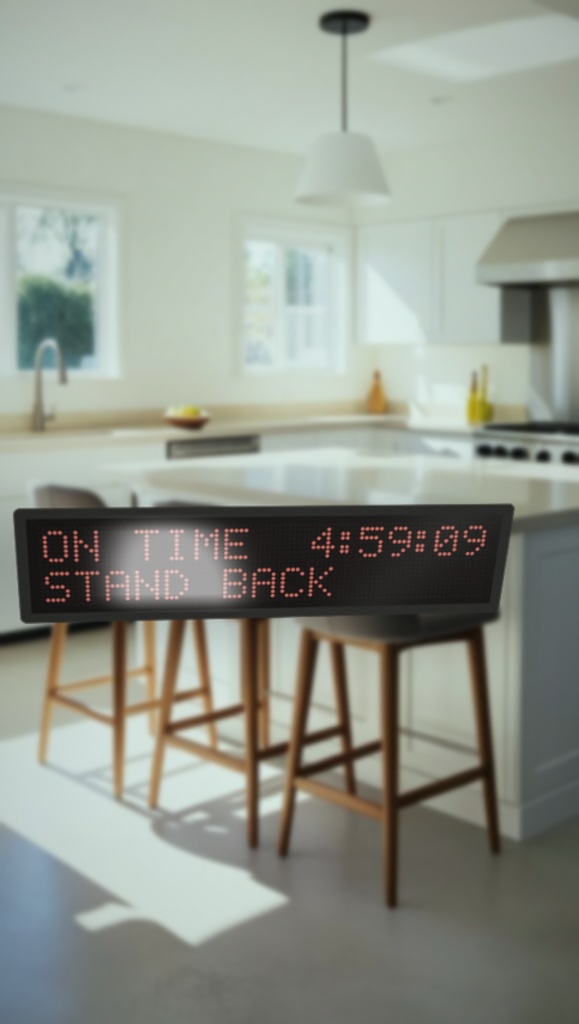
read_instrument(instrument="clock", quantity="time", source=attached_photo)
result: 4:59:09
